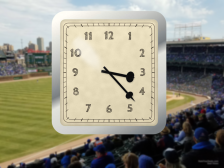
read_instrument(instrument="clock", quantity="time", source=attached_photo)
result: 3:23
